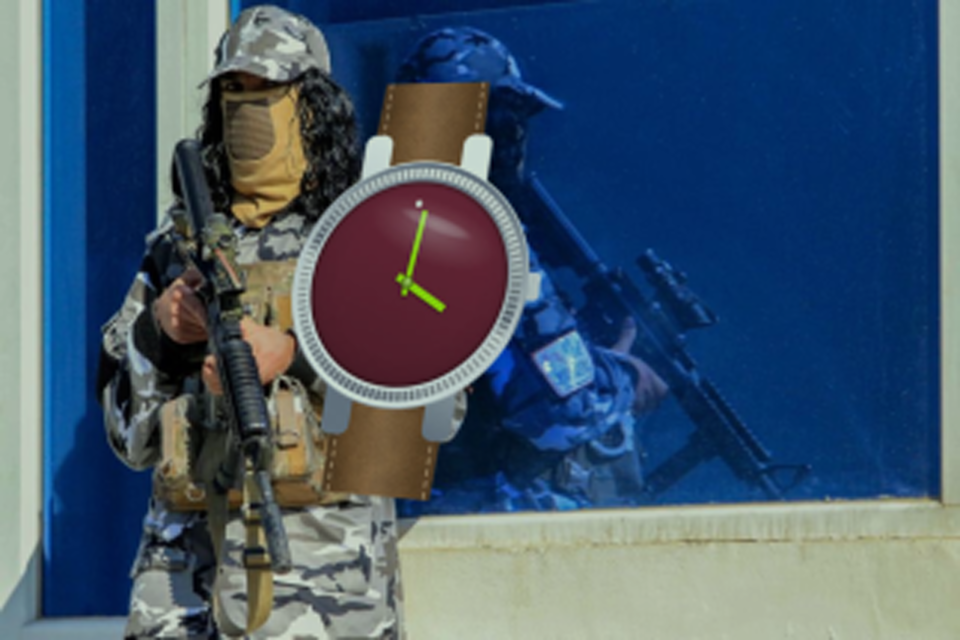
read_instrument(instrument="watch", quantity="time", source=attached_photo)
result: 4:01
